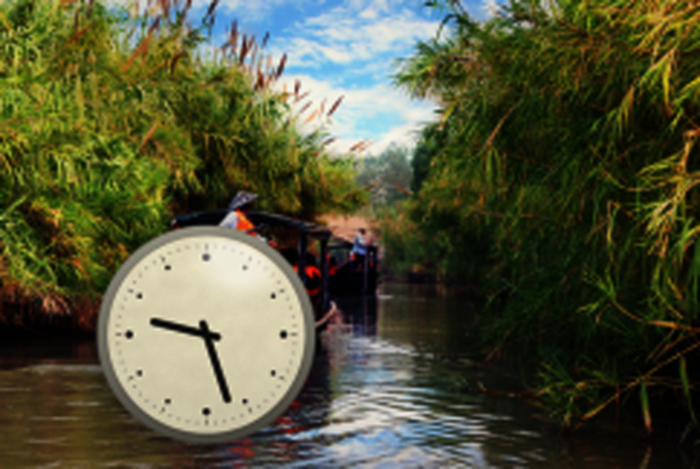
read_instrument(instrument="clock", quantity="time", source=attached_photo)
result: 9:27
